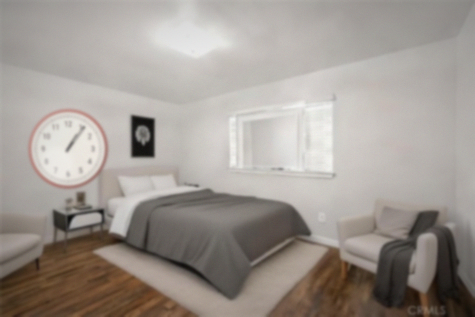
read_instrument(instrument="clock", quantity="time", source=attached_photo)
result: 1:06
